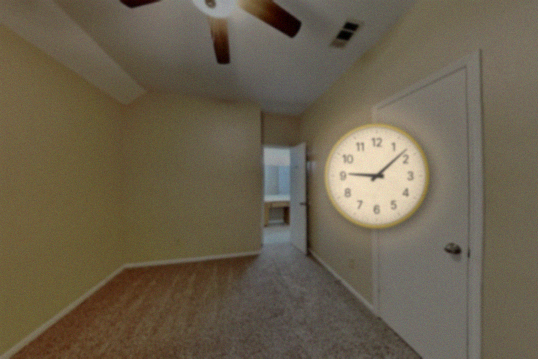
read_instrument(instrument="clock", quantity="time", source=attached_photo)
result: 9:08
